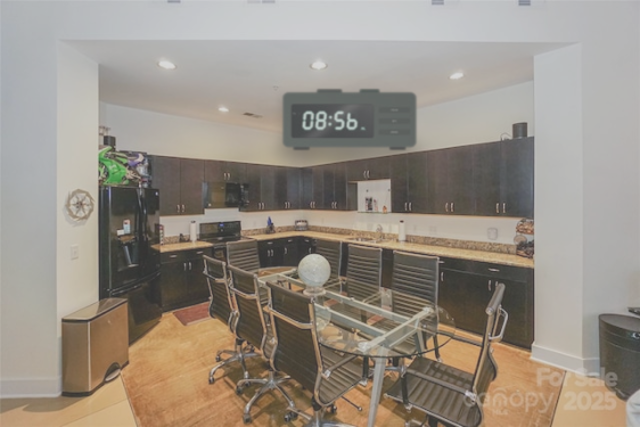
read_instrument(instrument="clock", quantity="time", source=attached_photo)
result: 8:56
